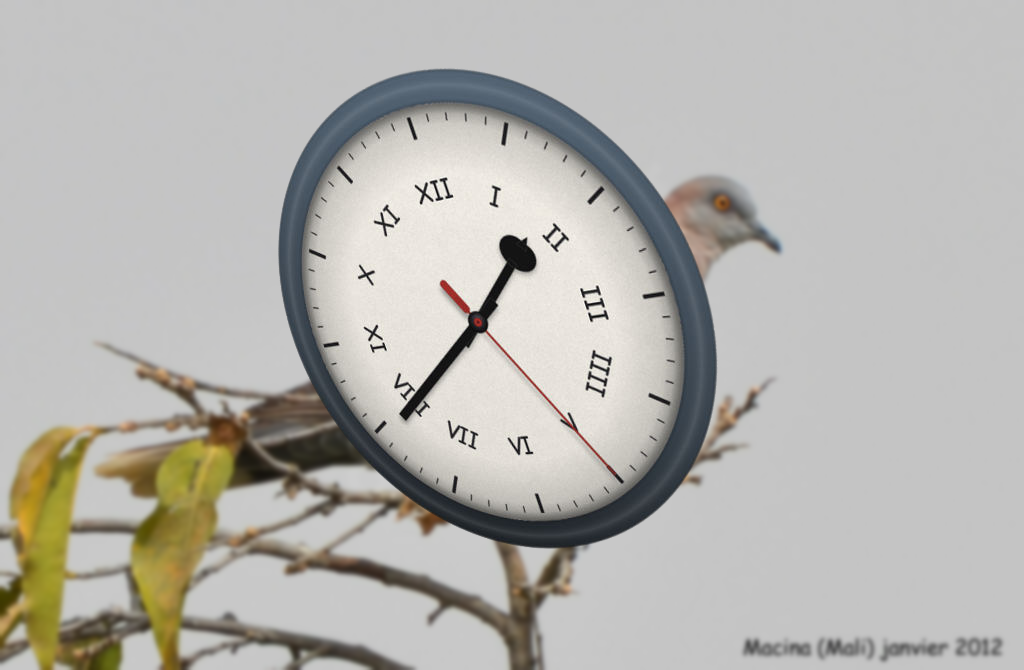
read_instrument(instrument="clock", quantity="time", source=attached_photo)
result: 1:39:25
